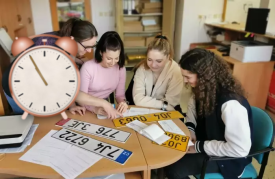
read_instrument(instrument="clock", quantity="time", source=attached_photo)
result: 10:55
